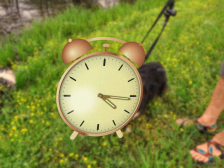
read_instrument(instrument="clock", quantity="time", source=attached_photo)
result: 4:16
